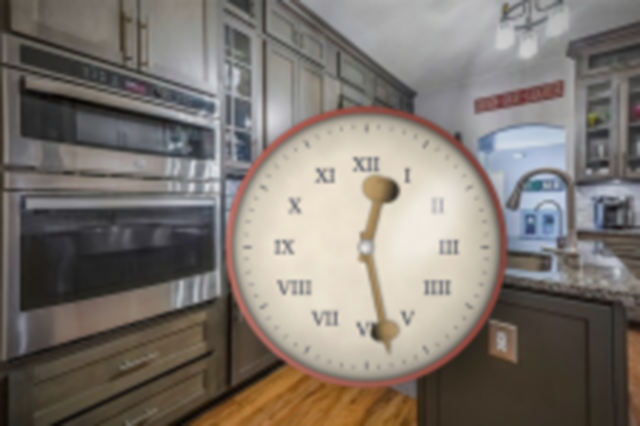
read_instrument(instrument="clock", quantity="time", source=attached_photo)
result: 12:28
